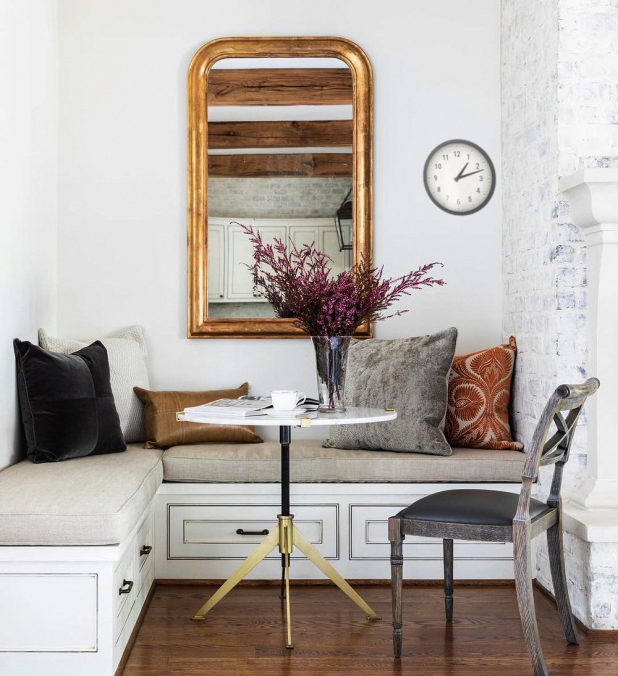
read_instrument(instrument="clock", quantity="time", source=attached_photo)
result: 1:12
